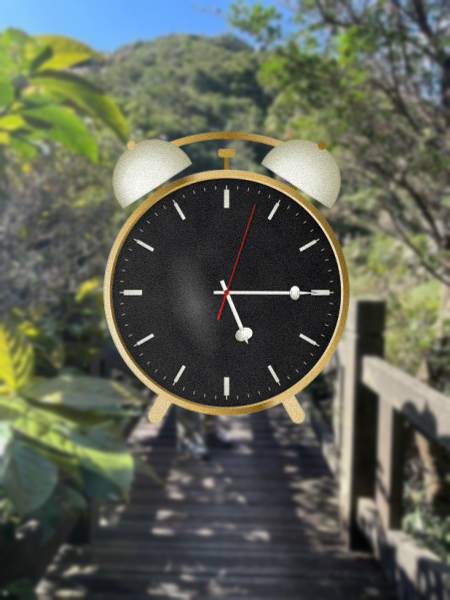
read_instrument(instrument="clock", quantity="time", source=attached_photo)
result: 5:15:03
